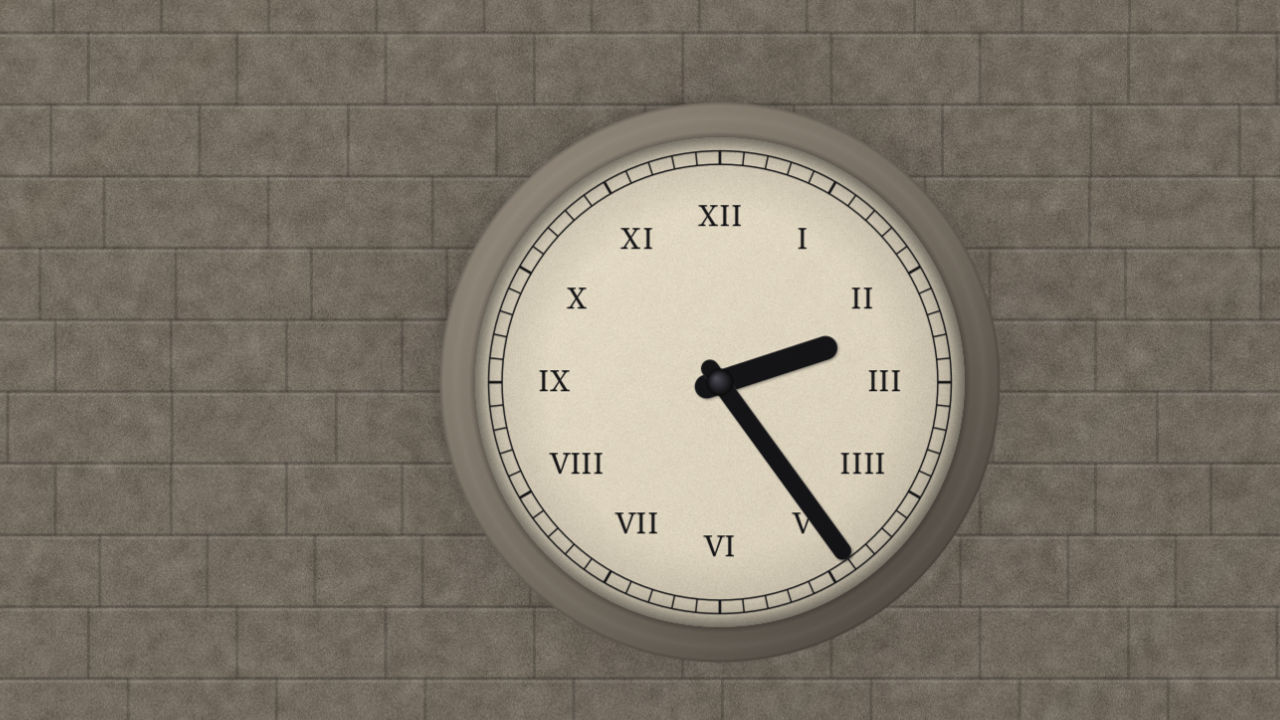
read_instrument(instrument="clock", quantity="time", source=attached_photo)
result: 2:24
